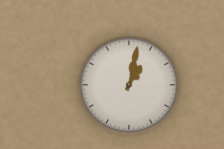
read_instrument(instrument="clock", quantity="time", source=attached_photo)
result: 1:02
